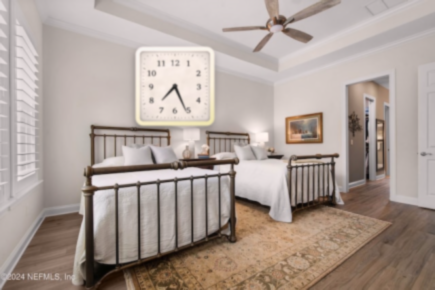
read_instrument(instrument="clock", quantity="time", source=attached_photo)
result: 7:26
